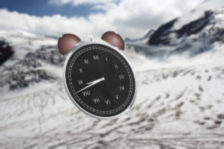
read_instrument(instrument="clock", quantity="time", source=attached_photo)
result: 8:42
